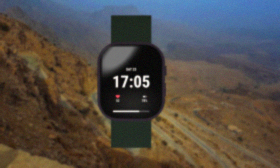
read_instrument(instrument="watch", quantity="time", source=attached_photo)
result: 17:05
